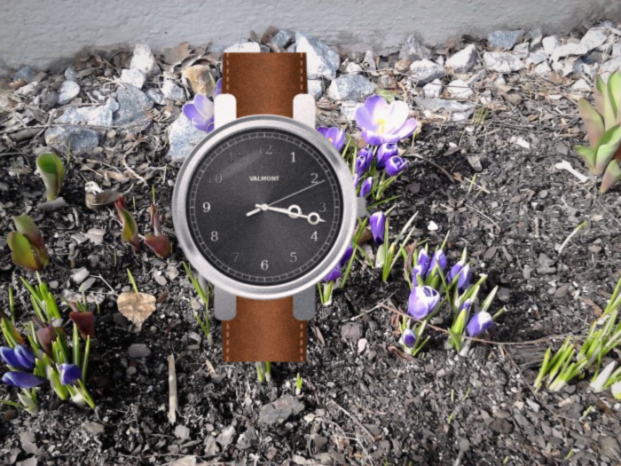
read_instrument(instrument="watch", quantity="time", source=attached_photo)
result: 3:17:11
